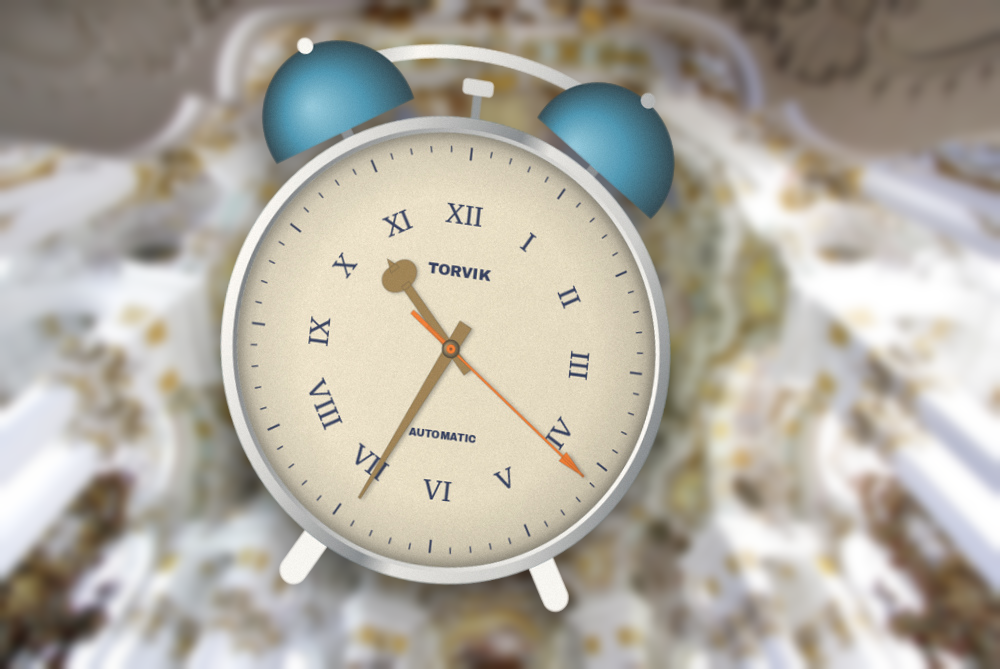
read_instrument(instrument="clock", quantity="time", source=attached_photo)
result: 10:34:21
